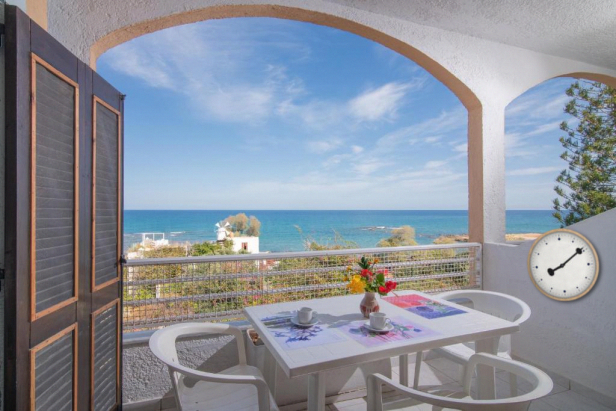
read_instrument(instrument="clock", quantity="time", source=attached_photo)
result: 8:09
